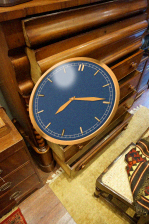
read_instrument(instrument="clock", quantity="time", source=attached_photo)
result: 7:14
